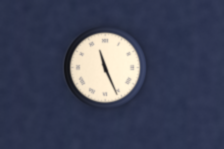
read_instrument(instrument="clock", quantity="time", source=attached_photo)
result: 11:26
